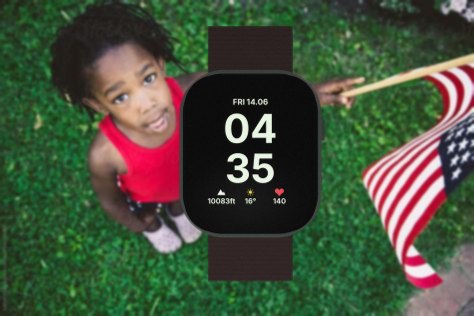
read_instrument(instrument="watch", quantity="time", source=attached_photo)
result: 4:35
